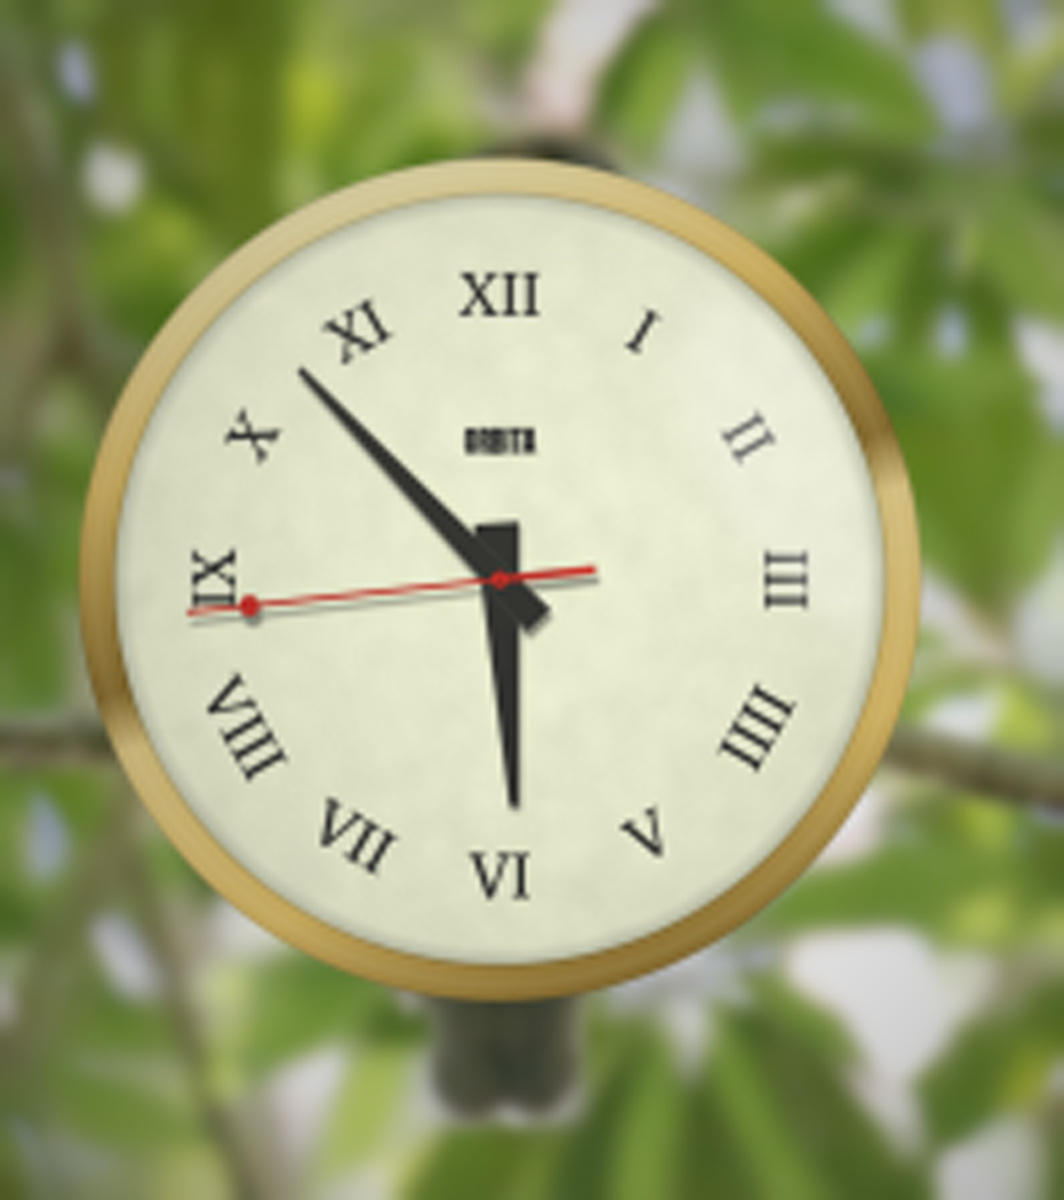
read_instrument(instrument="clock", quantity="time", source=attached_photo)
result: 5:52:44
